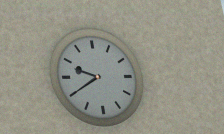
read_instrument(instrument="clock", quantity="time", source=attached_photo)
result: 9:40
